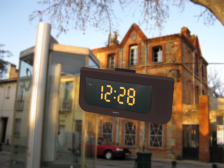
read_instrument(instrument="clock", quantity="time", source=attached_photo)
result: 12:28
